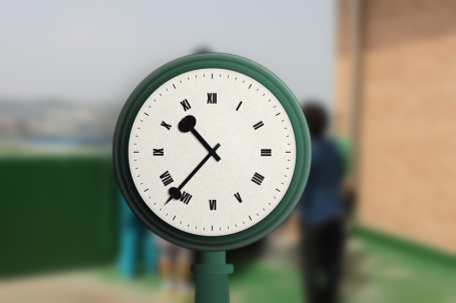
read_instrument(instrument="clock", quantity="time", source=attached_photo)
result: 10:37
